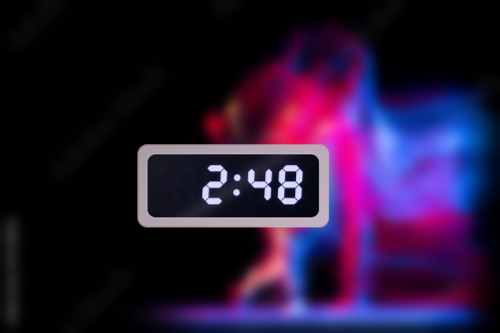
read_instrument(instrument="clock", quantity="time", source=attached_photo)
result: 2:48
